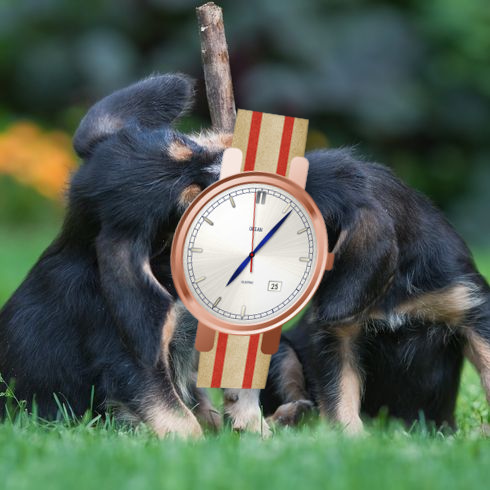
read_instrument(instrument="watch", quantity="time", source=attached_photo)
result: 7:05:59
